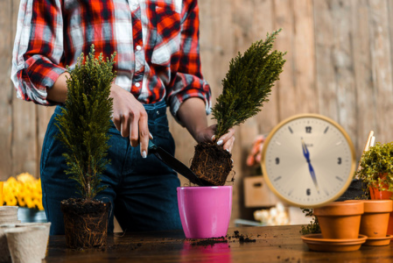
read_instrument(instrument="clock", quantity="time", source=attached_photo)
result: 11:27
